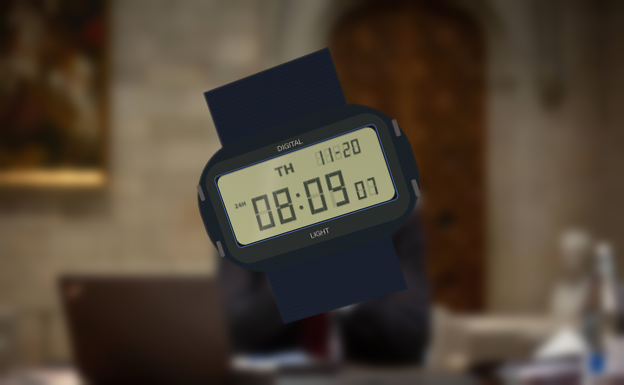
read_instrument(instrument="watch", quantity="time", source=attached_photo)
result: 8:09:07
